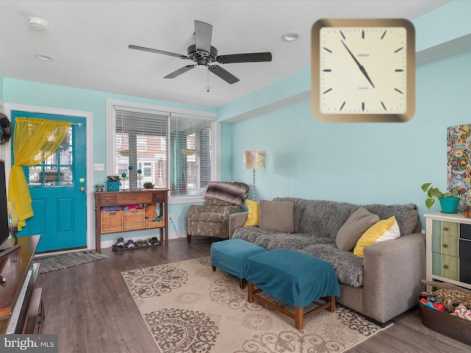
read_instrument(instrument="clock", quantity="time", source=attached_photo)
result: 4:54
